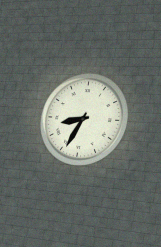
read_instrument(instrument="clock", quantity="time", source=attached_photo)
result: 8:34
